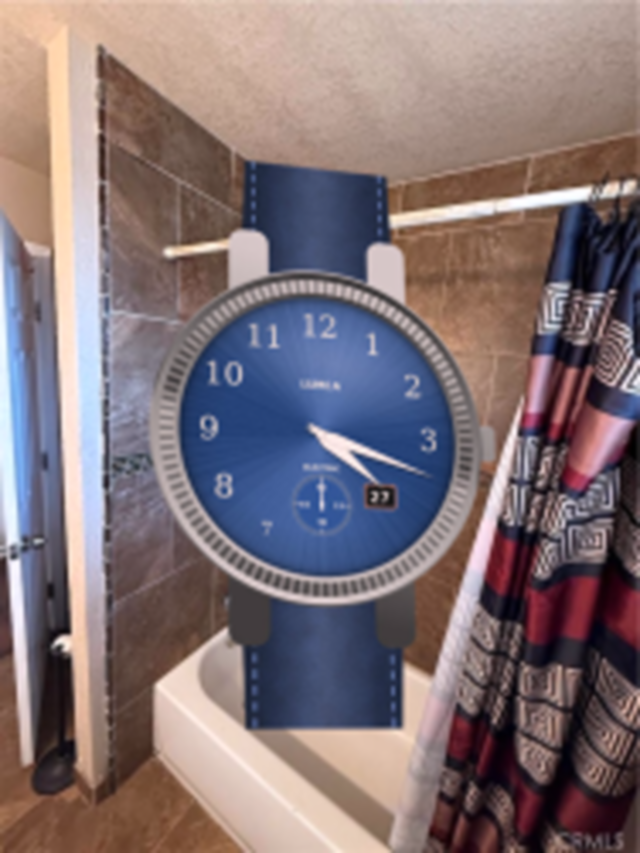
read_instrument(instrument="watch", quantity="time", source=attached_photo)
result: 4:18
